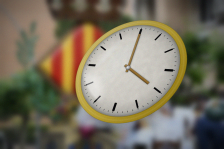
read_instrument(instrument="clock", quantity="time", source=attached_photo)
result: 4:00
